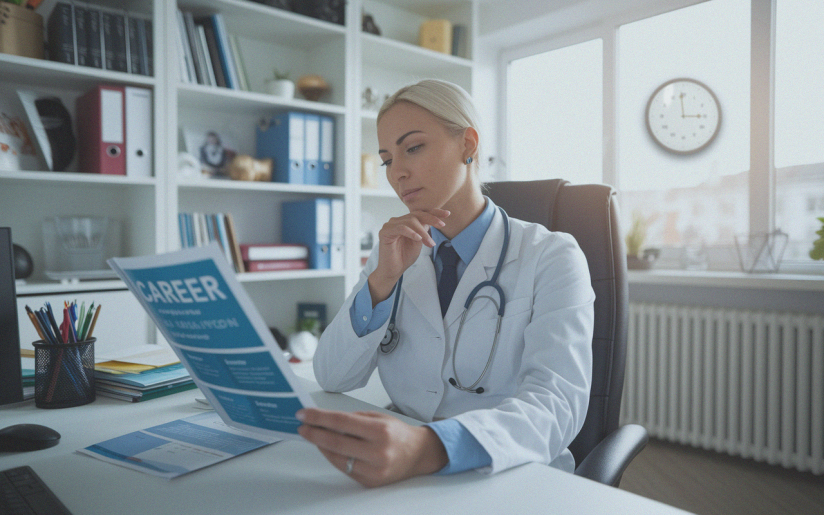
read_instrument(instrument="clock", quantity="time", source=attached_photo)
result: 2:59
